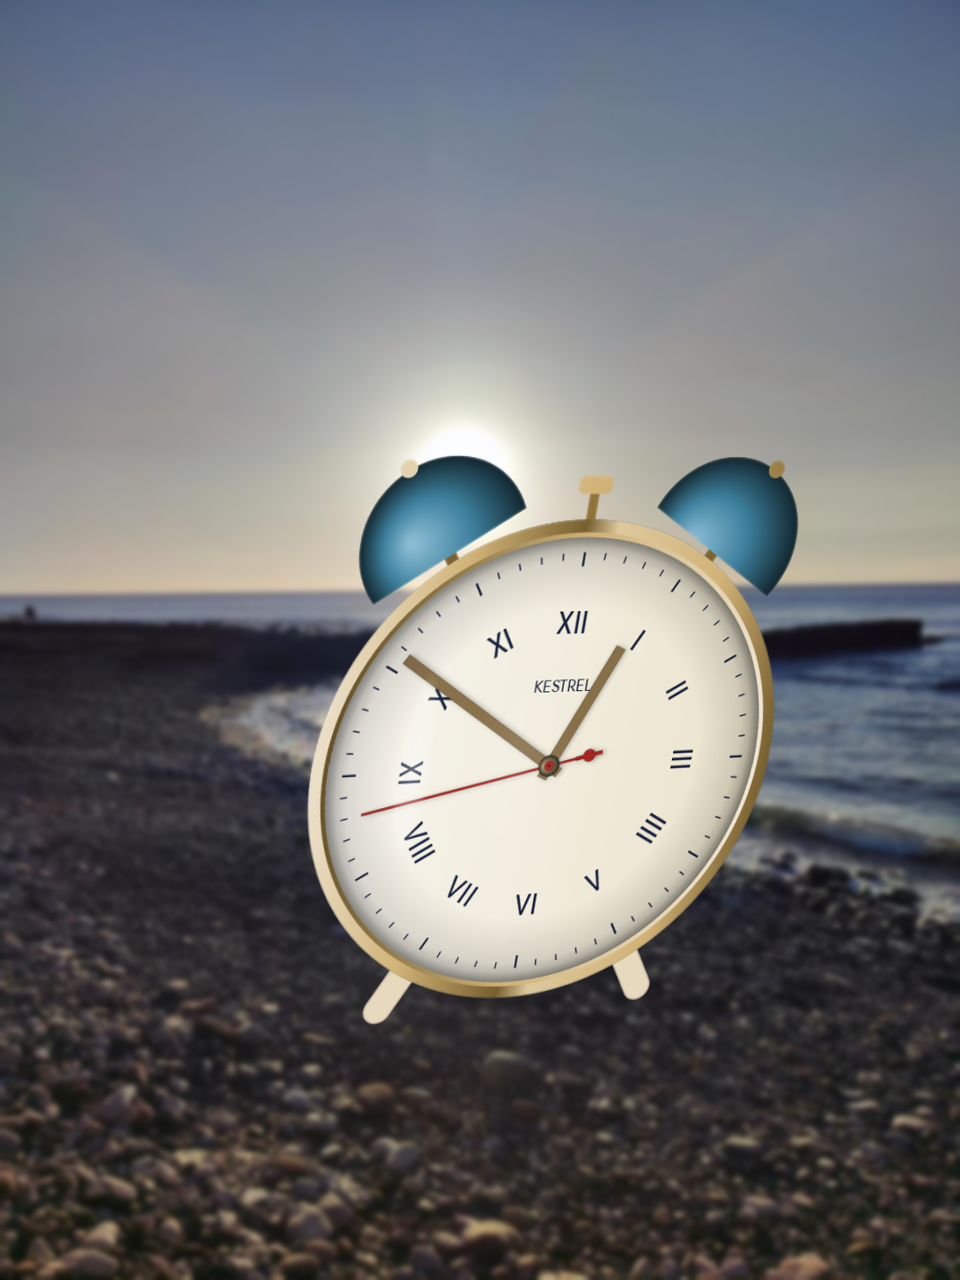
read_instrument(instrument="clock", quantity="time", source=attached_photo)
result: 12:50:43
